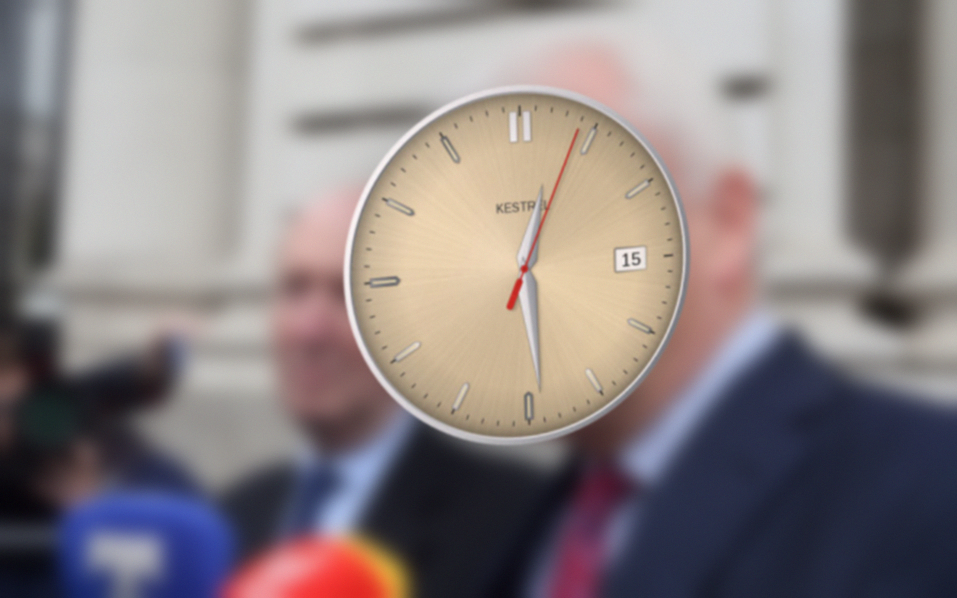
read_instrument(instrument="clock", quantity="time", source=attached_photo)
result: 12:29:04
